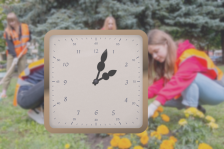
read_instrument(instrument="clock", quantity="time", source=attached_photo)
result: 2:03
